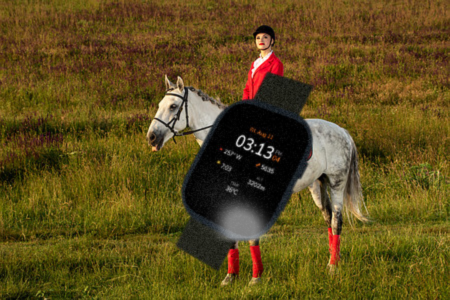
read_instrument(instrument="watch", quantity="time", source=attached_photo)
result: 3:13
